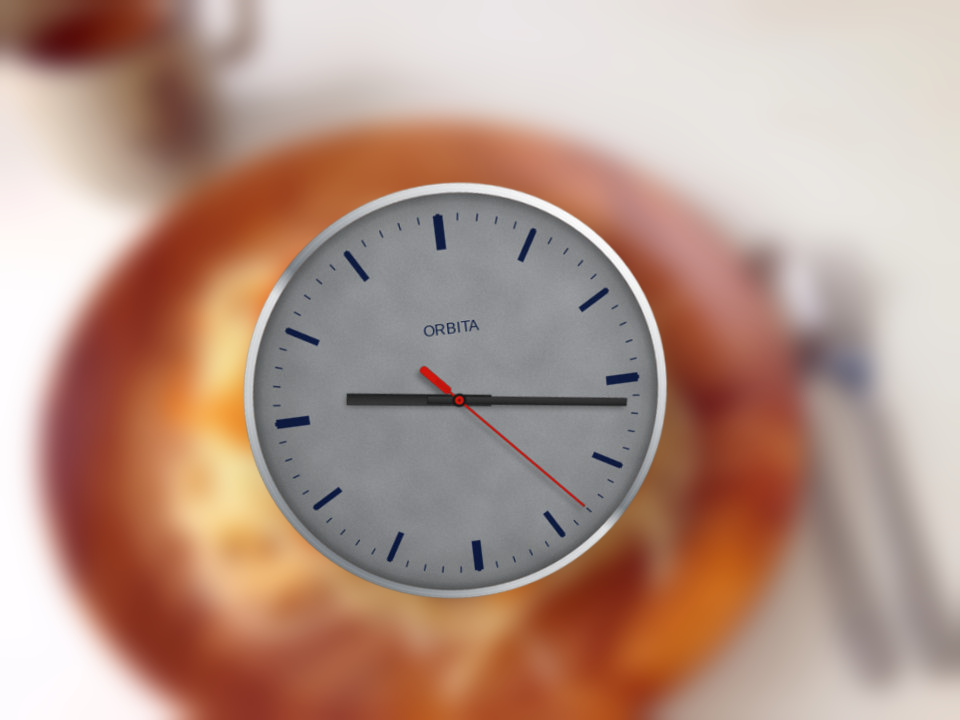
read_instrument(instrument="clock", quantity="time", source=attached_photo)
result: 9:16:23
